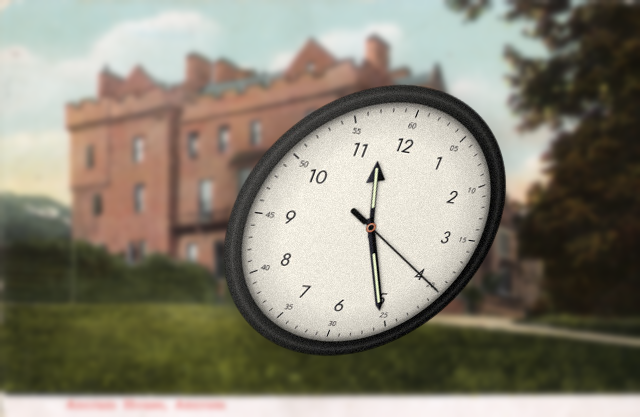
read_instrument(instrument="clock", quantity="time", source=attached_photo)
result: 11:25:20
